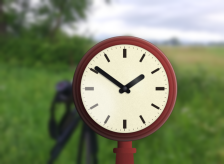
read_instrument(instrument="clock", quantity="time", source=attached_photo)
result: 1:51
